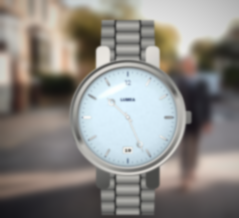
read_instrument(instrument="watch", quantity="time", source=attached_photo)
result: 10:26
